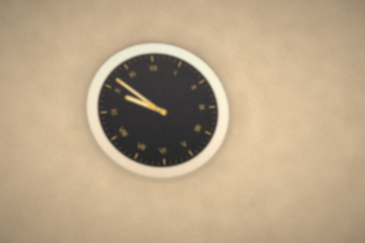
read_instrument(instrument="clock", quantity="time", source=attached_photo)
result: 9:52
